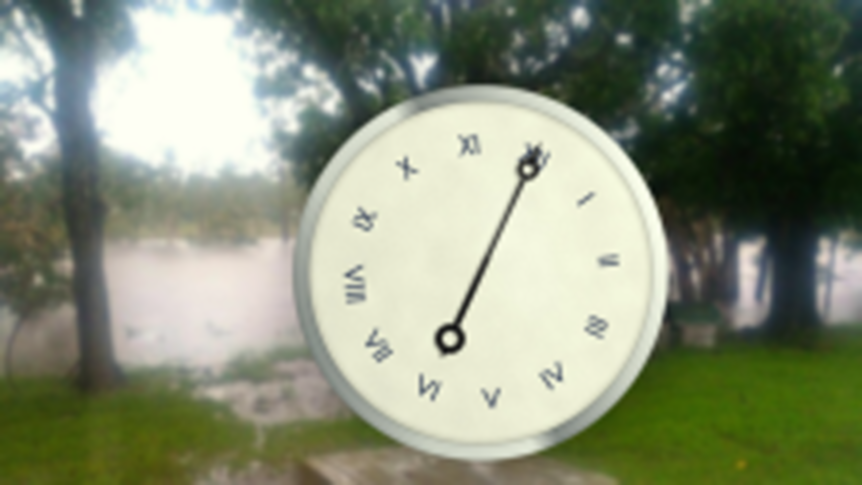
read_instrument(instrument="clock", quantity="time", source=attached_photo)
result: 6:00
